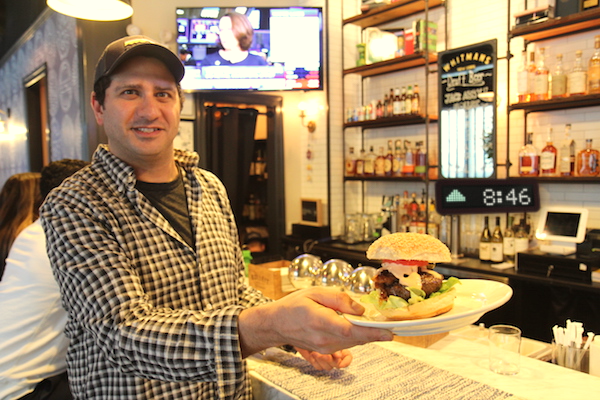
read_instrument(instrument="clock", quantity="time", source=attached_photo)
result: 8:46
